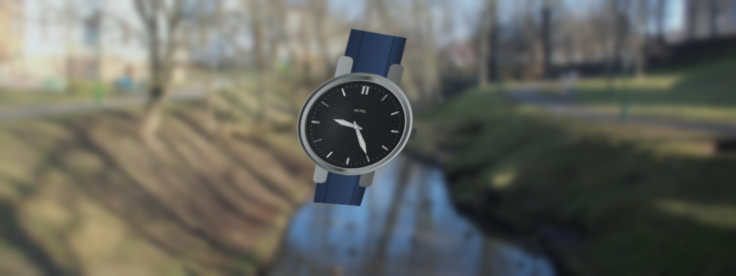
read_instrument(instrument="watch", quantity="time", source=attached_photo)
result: 9:25
